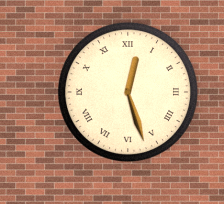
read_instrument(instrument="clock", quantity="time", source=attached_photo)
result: 12:27
